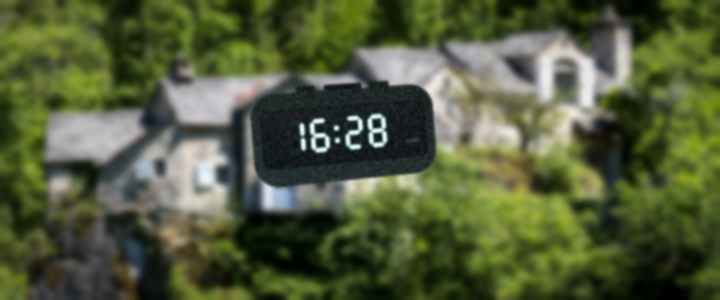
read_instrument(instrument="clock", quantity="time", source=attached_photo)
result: 16:28
